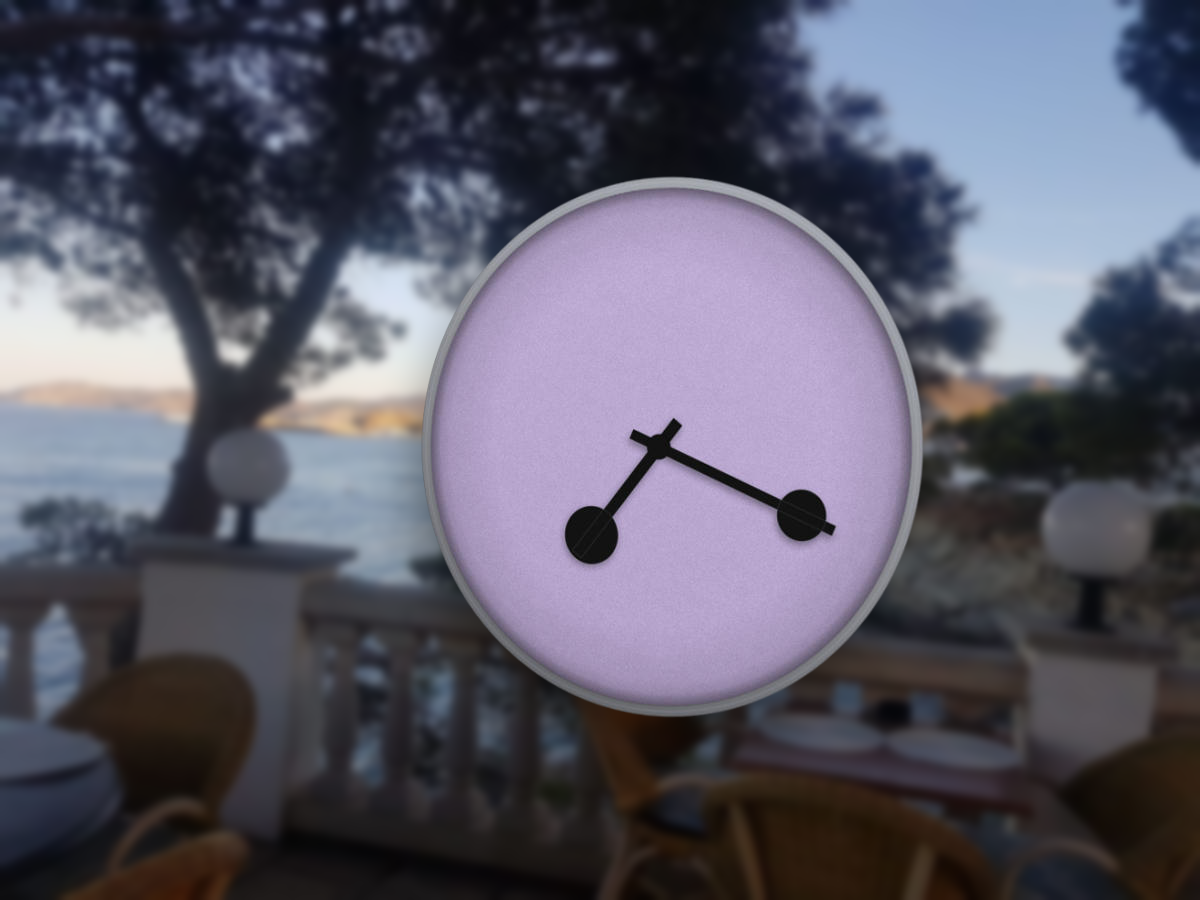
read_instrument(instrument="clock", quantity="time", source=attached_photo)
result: 7:19
